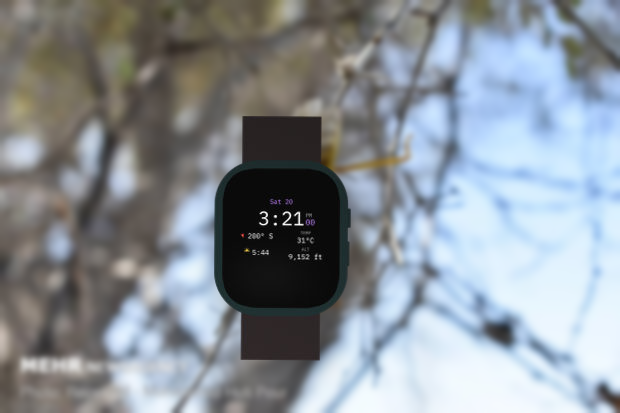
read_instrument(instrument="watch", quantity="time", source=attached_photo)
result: 3:21:00
